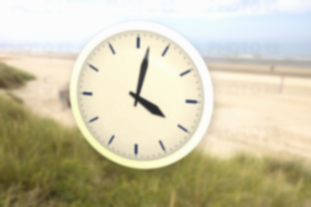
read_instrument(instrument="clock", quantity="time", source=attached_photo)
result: 4:02
